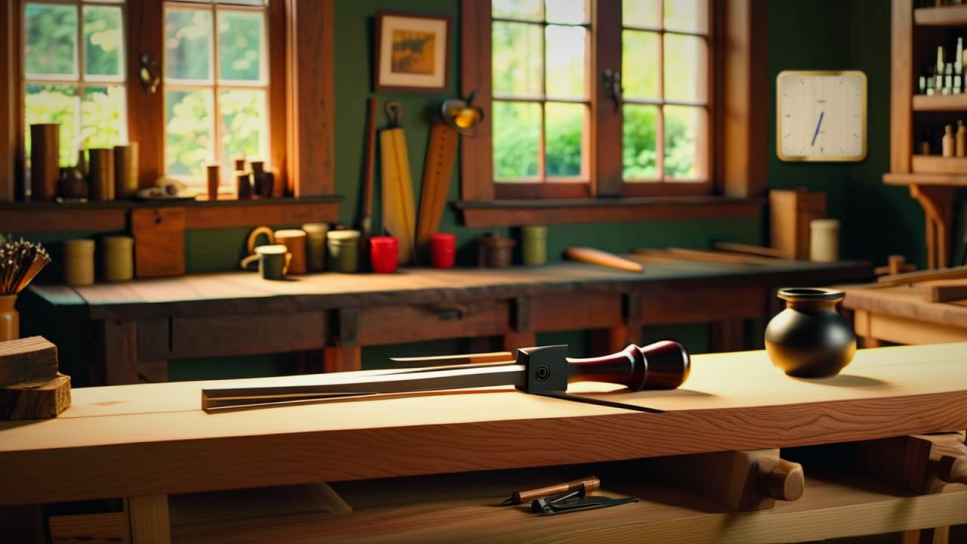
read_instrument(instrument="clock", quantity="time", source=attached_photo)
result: 6:33
